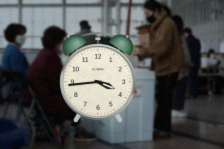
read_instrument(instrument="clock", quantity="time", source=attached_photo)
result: 3:44
